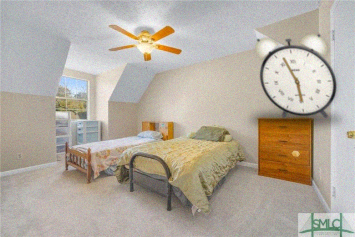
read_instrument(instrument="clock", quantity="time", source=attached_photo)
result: 5:57
